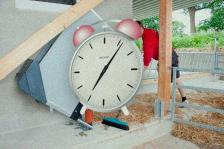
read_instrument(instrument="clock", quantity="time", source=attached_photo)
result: 7:06
